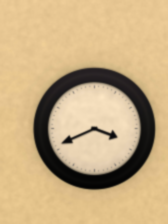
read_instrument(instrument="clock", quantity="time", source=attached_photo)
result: 3:41
